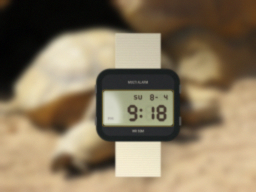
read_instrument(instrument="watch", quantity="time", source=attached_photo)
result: 9:18
